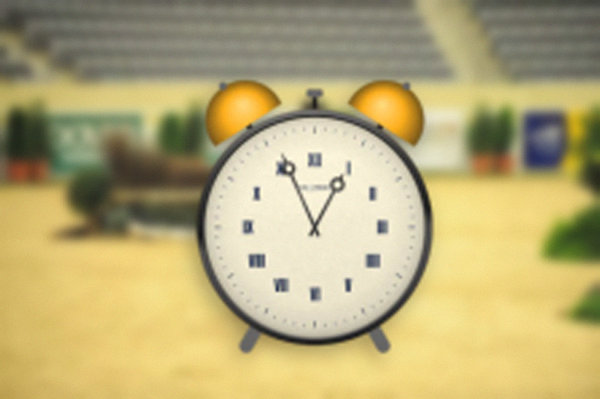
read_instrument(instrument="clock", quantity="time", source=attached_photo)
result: 12:56
